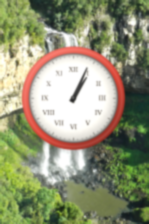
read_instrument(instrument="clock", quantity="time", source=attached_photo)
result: 1:04
